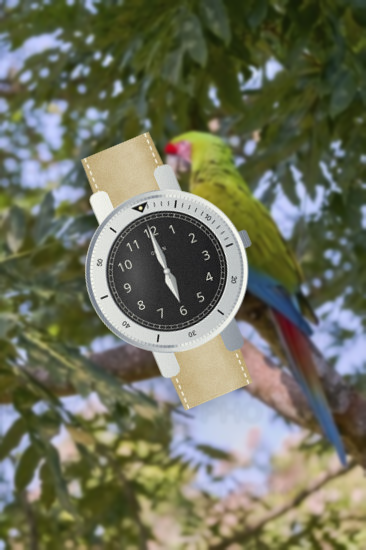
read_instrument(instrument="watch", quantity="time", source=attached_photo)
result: 6:00
